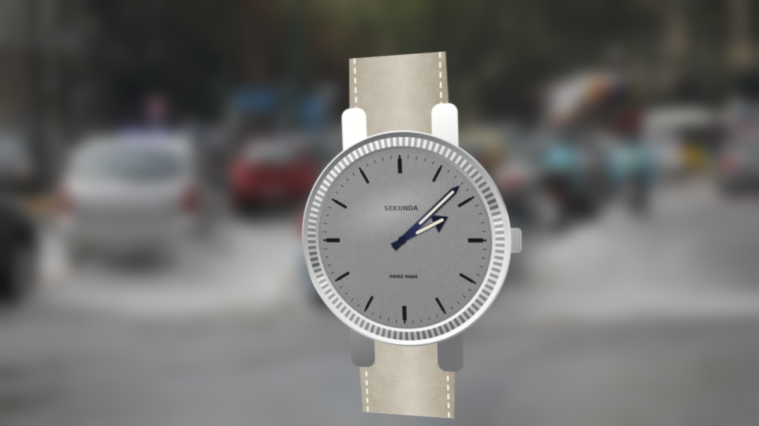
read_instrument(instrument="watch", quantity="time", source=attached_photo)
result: 2:08
